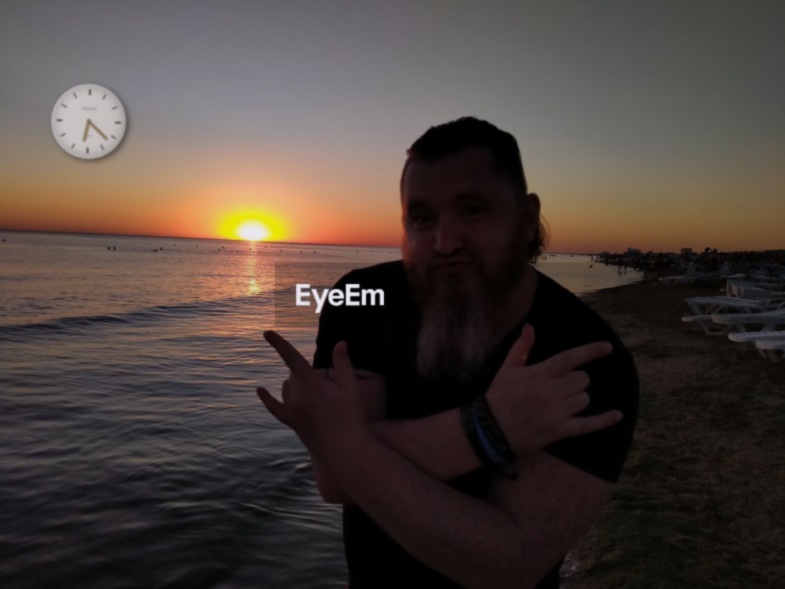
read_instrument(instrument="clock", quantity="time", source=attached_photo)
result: 6:22
